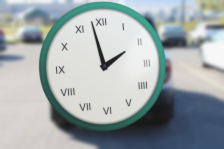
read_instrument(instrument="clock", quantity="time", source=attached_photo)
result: 1:58
